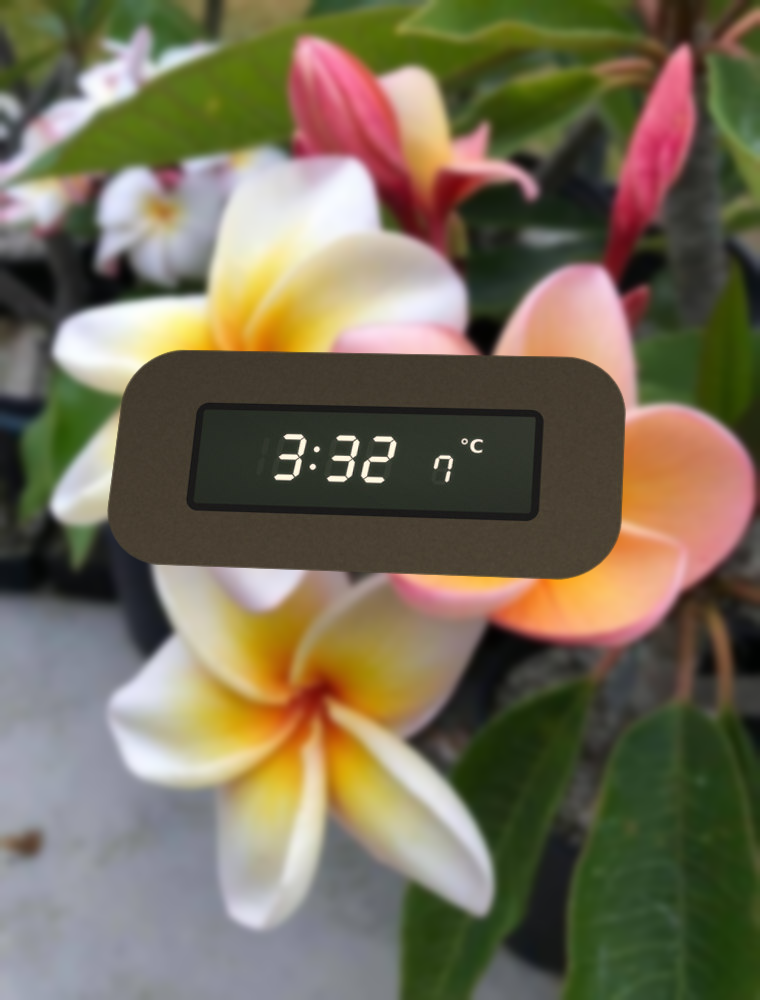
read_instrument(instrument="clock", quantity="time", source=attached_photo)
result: 3:32
